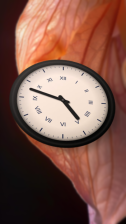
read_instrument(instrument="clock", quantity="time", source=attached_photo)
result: 4:48
